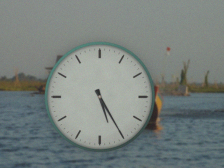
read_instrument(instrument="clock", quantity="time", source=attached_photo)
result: 5:25
